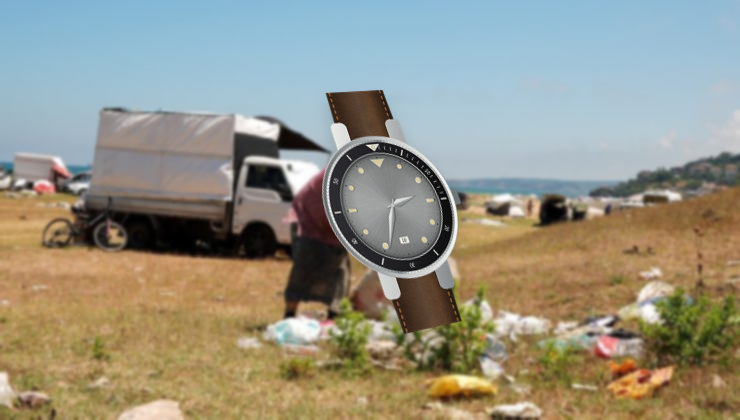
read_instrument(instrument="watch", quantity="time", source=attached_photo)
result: 2:34
